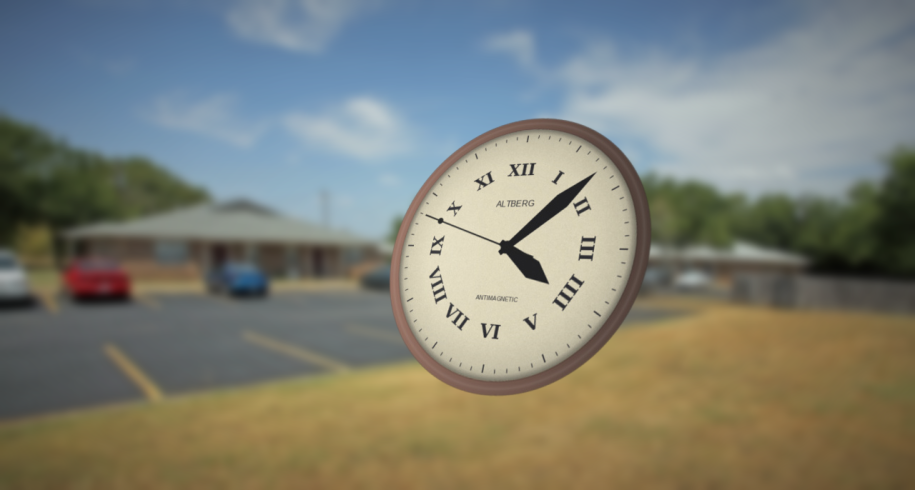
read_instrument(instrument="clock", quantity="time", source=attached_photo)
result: 4:07:48
